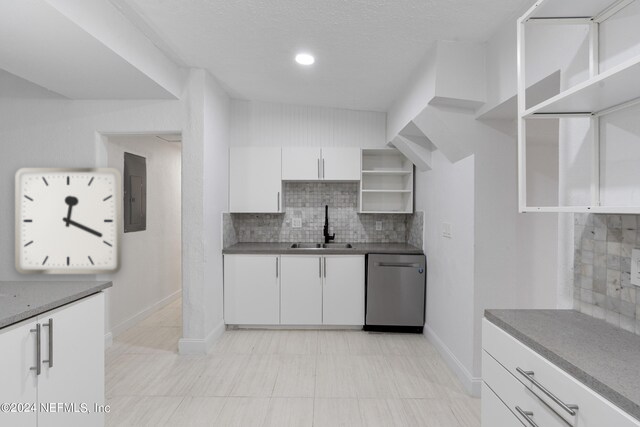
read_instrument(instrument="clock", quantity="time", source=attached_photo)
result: 12:19
